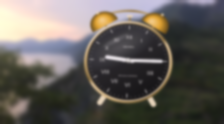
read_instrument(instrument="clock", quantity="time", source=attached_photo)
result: 9:15
